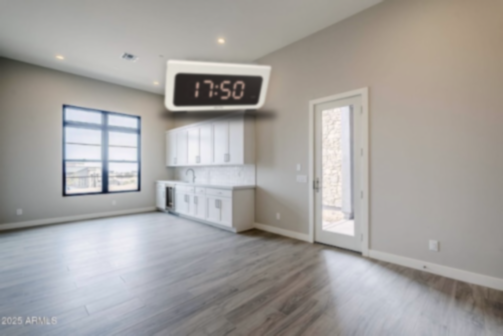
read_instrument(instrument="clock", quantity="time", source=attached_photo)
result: 17:50
